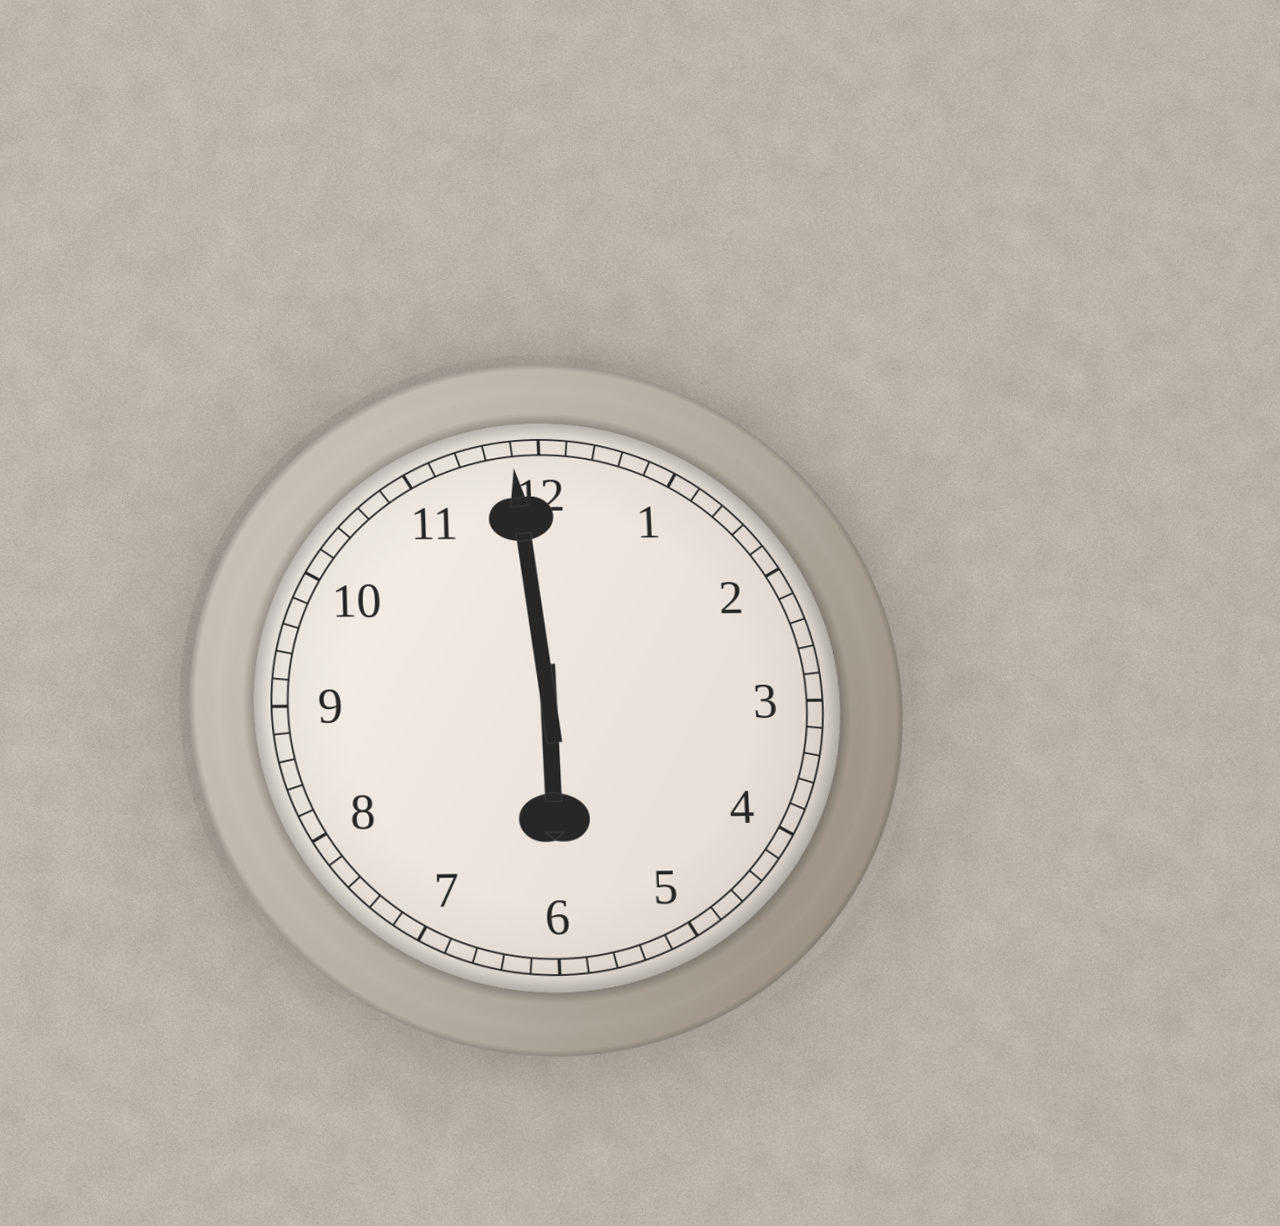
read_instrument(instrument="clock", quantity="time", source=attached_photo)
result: 5:59
